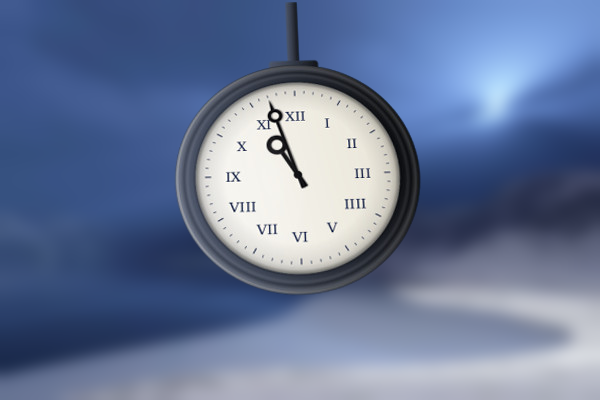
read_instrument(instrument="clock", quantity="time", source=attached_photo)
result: 10:57
